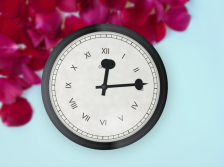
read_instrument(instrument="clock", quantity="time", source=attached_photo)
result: 12:14
